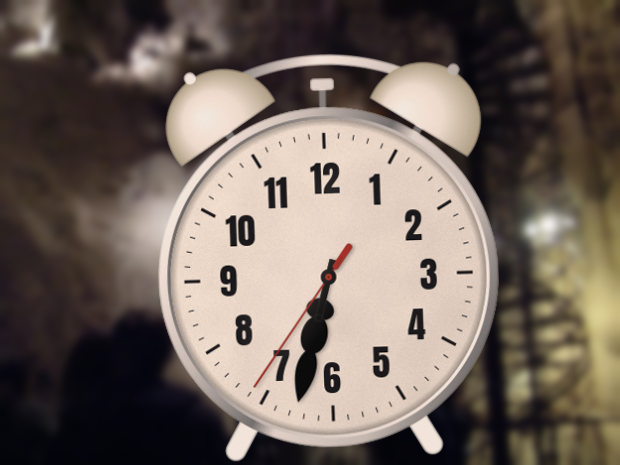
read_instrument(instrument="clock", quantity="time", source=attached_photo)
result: 6:32:36
